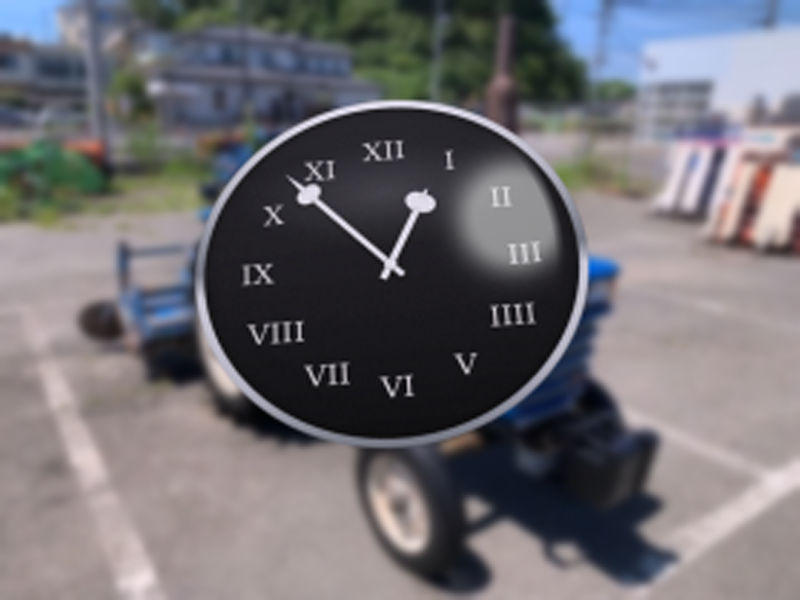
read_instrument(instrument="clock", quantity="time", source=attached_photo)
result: 12:53
